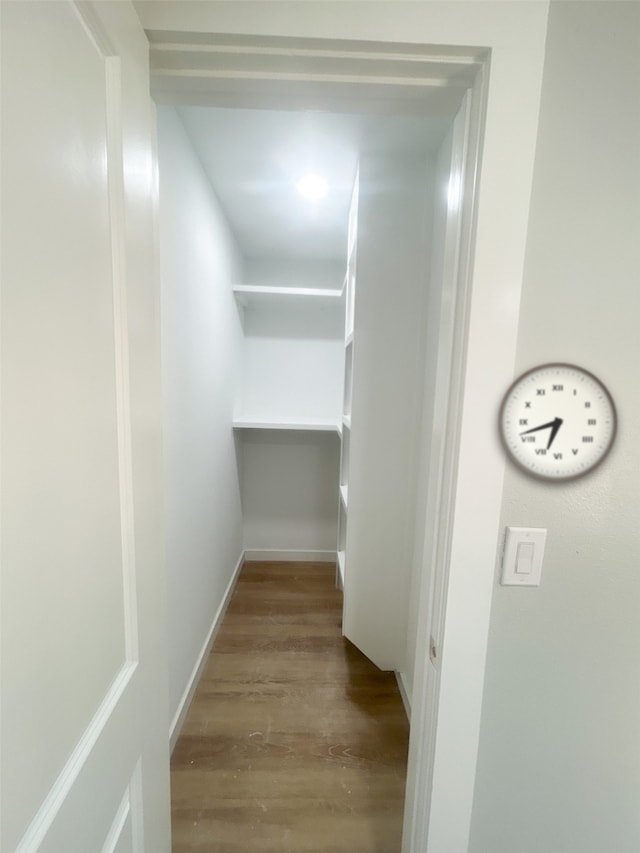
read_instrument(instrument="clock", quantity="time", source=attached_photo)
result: 6:42
